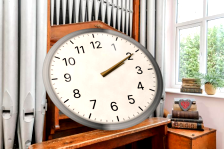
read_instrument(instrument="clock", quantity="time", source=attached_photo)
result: 2:10
